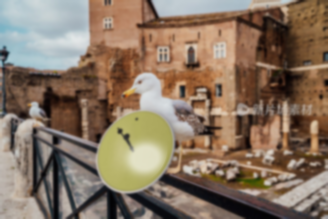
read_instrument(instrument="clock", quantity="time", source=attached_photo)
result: 10:53
